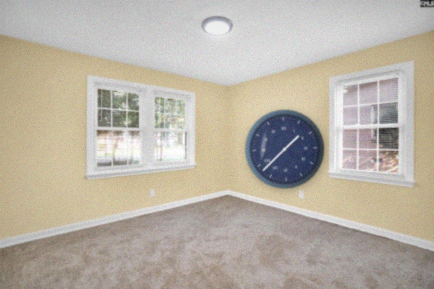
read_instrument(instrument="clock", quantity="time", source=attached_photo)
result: 1:38
